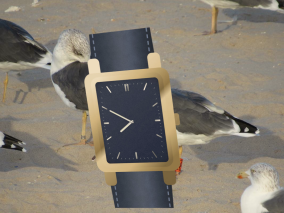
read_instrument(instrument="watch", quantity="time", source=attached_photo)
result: 7:50
